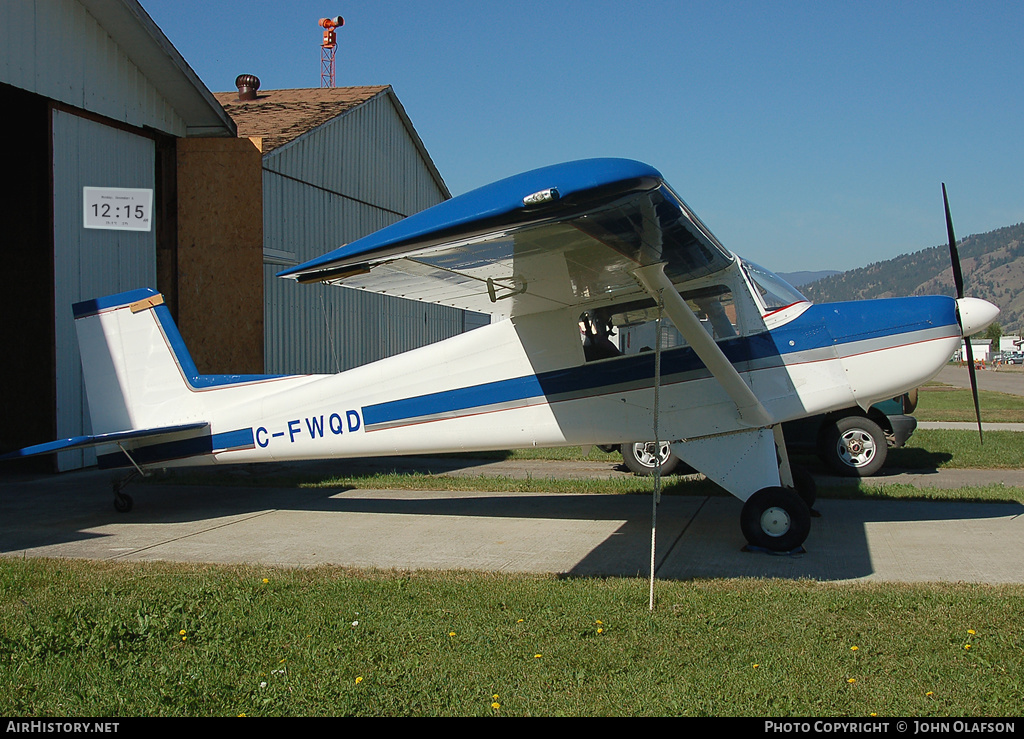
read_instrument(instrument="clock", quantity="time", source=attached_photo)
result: 12:15
